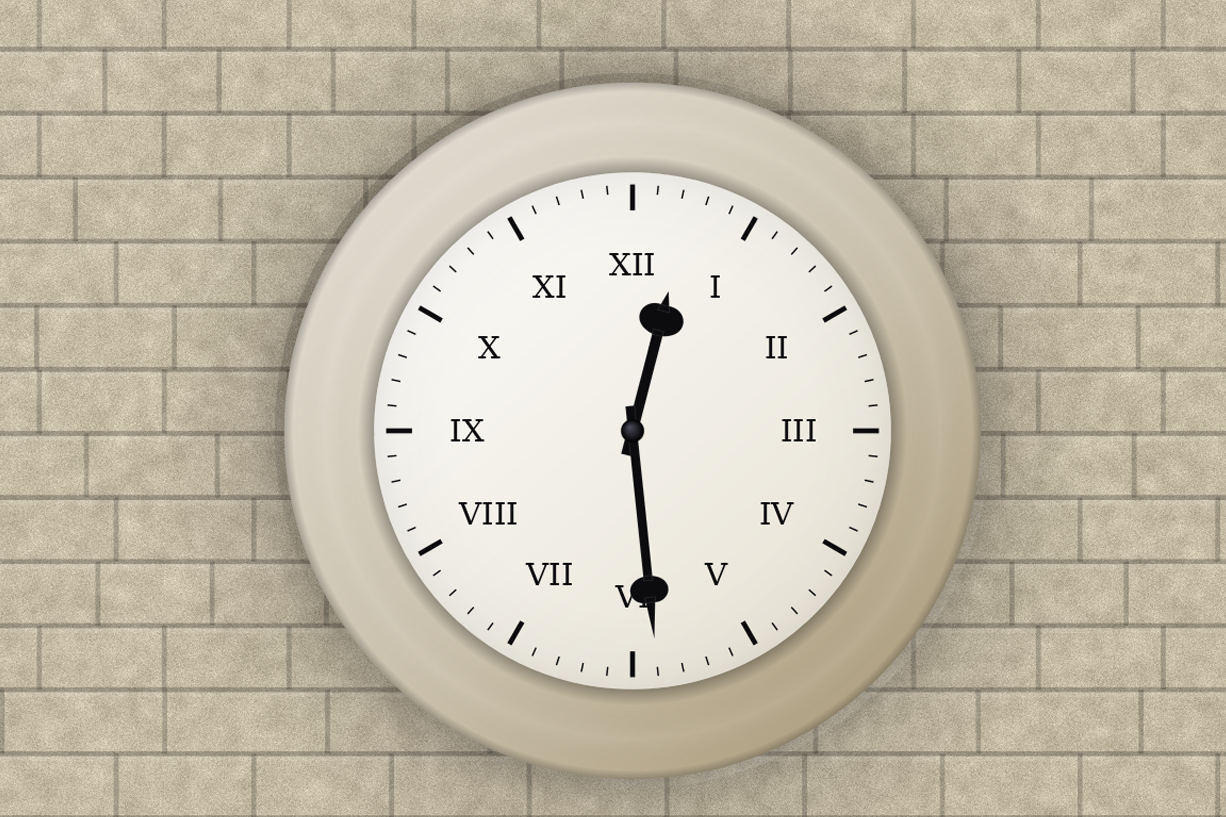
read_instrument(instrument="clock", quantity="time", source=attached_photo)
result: 12:29
